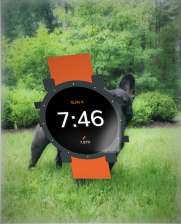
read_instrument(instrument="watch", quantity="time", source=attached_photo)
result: 7:46
